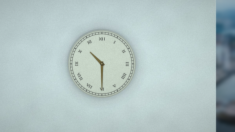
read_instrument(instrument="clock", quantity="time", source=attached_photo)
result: 10:30
